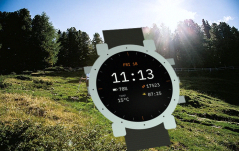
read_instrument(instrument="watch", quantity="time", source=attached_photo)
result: 11:13
